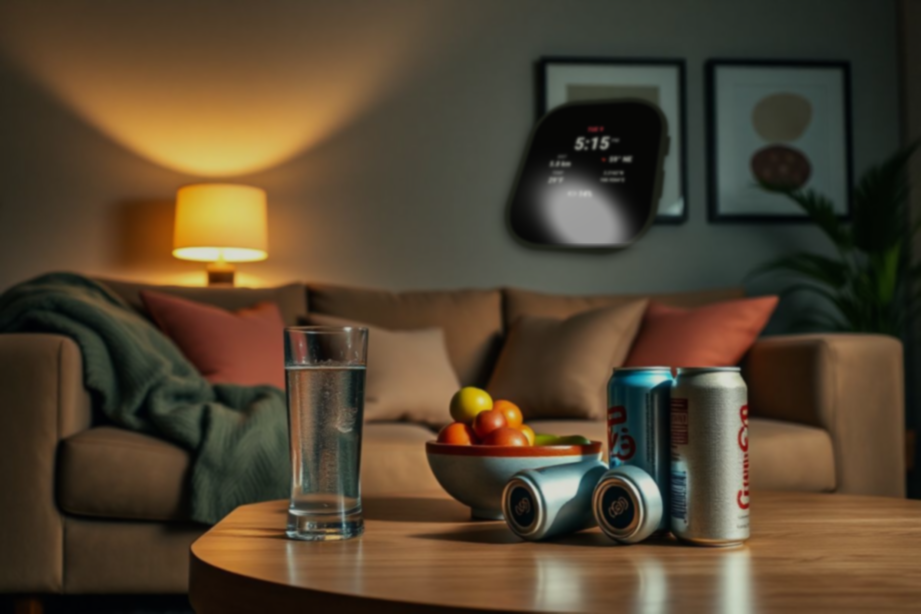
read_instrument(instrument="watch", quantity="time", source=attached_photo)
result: 5:15
